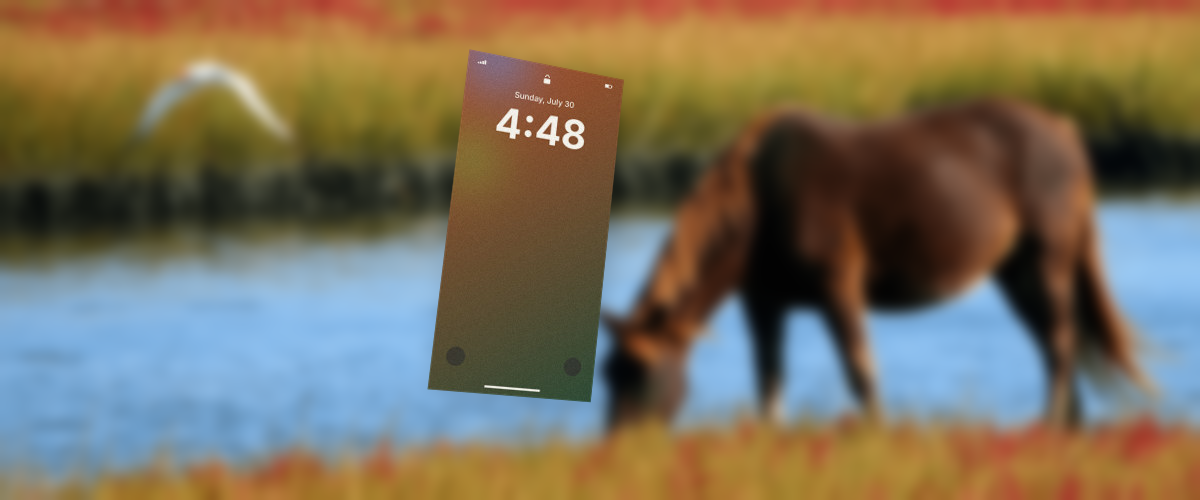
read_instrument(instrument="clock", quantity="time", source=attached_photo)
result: 4:48
